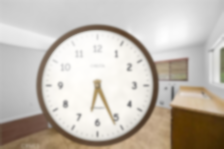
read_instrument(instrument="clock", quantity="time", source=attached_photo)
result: 6:26
